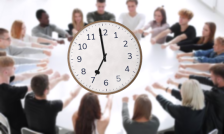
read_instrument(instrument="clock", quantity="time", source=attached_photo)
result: 6:59
